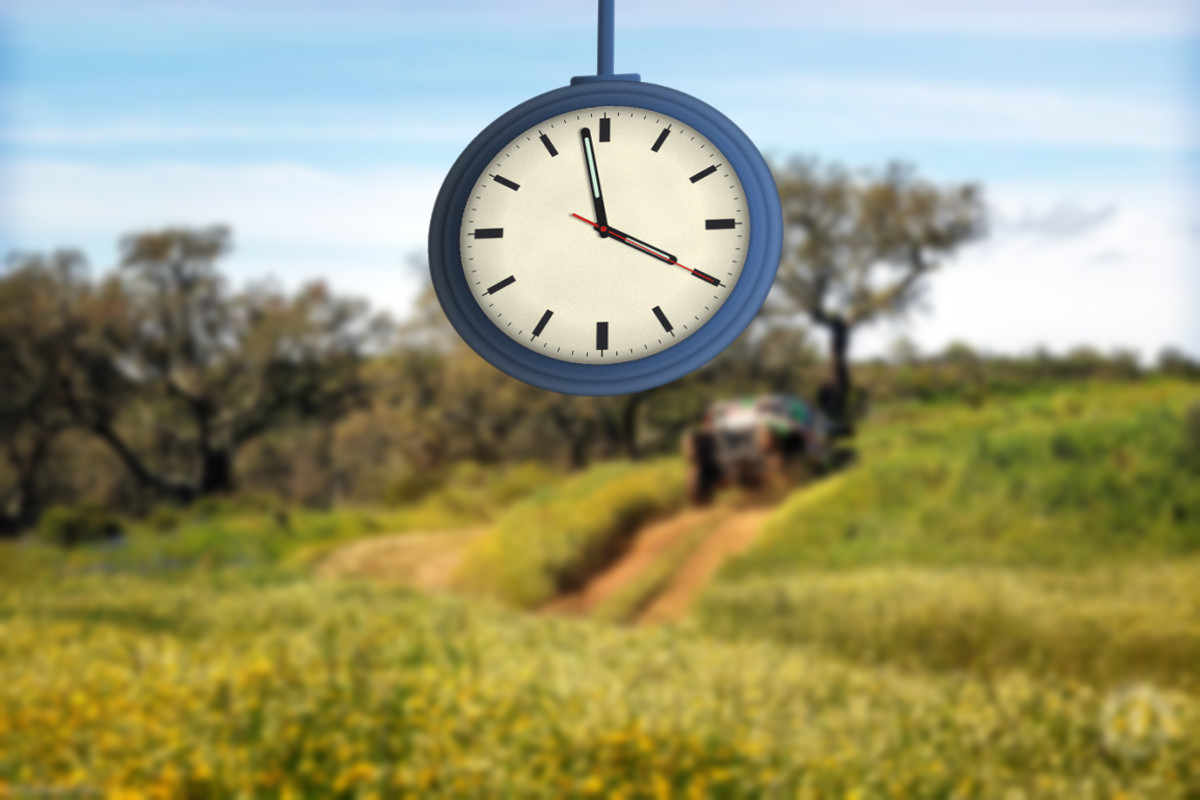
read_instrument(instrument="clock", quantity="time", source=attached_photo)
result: 3:58:20
